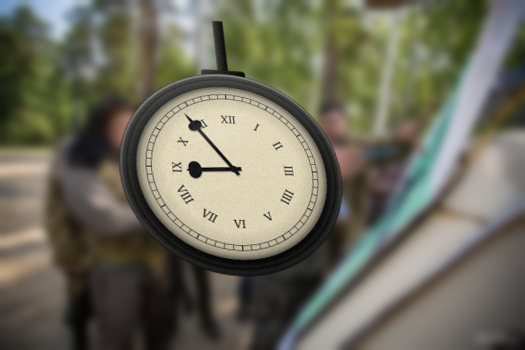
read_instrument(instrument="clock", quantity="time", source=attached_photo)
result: 8:54
